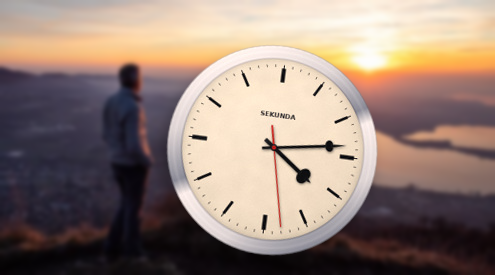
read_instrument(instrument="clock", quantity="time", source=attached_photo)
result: 4:13:28
